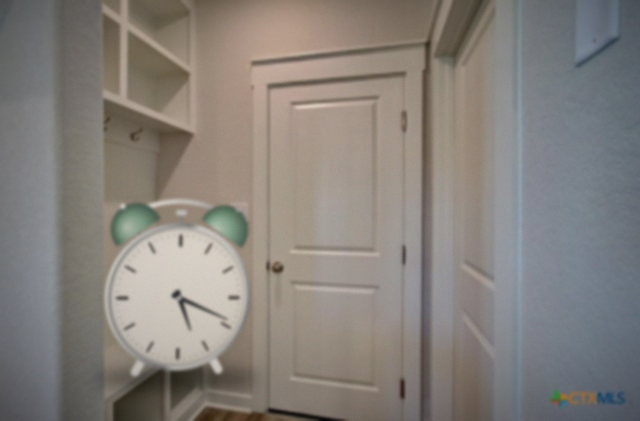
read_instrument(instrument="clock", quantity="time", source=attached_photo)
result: 5:19
